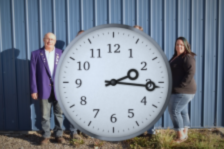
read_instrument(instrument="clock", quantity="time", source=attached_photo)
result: 2:16
